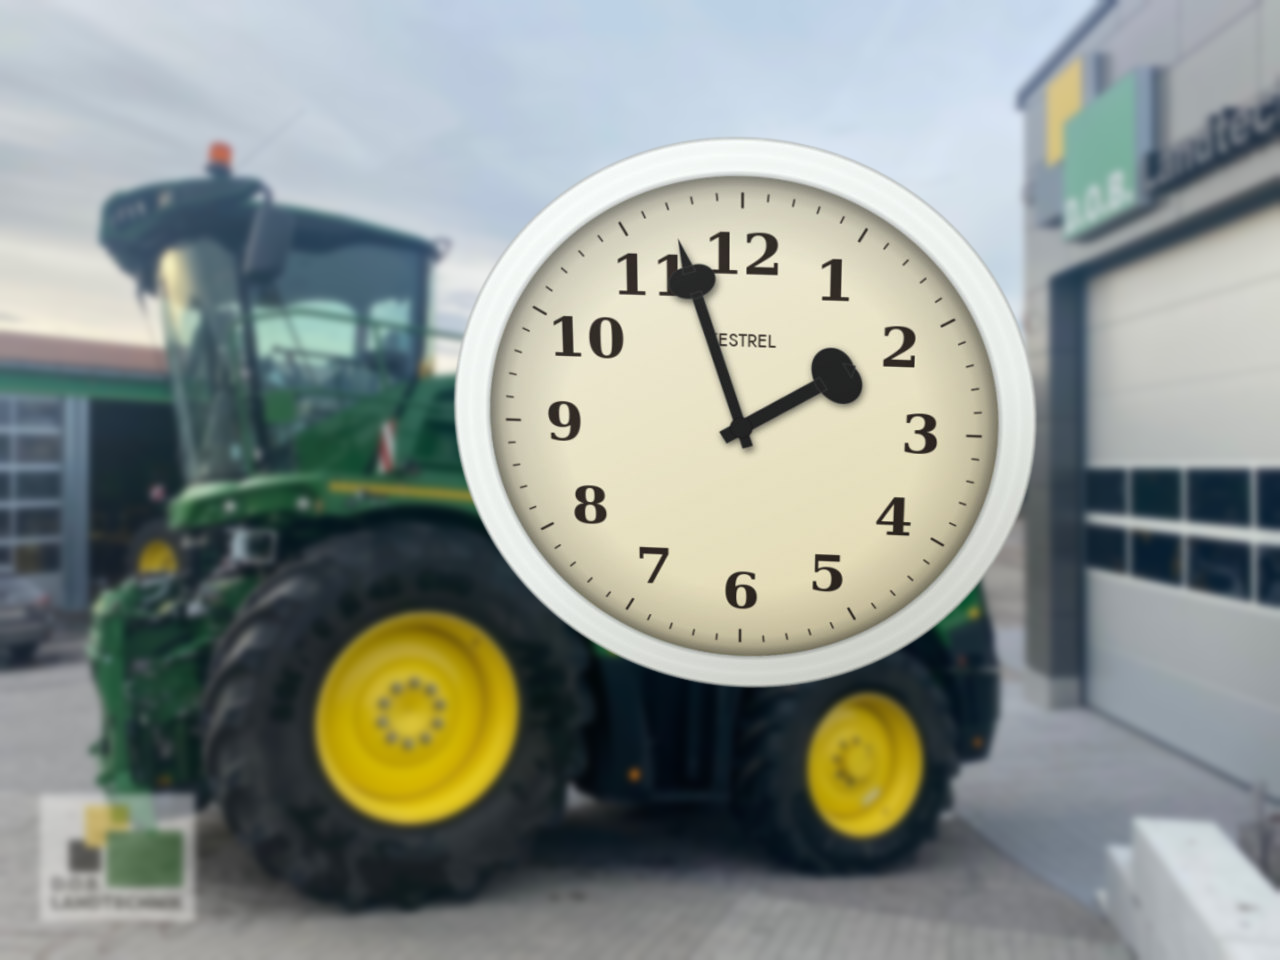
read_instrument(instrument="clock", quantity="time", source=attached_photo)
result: 1:57
